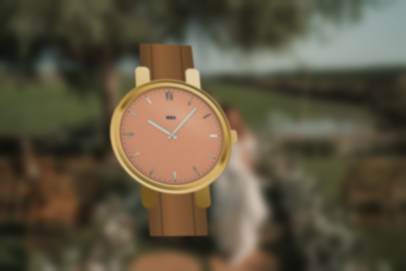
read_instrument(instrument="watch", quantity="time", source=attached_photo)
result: 10:07
